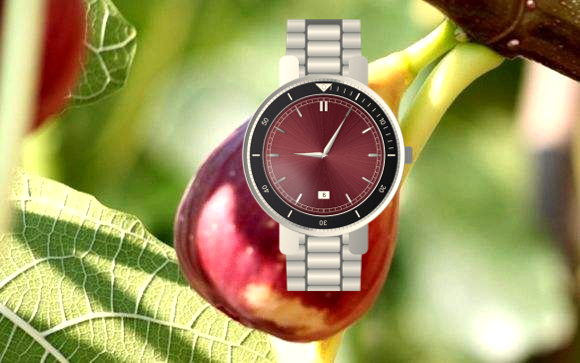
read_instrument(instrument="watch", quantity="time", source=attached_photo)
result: 9:05
